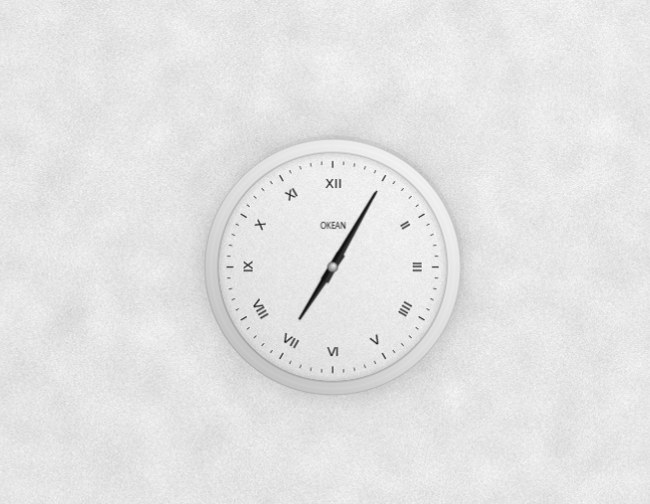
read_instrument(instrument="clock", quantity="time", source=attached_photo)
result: 7:05
